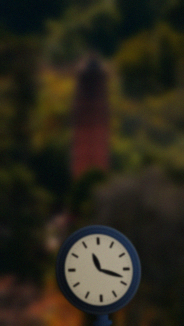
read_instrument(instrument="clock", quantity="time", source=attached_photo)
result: 11:18
